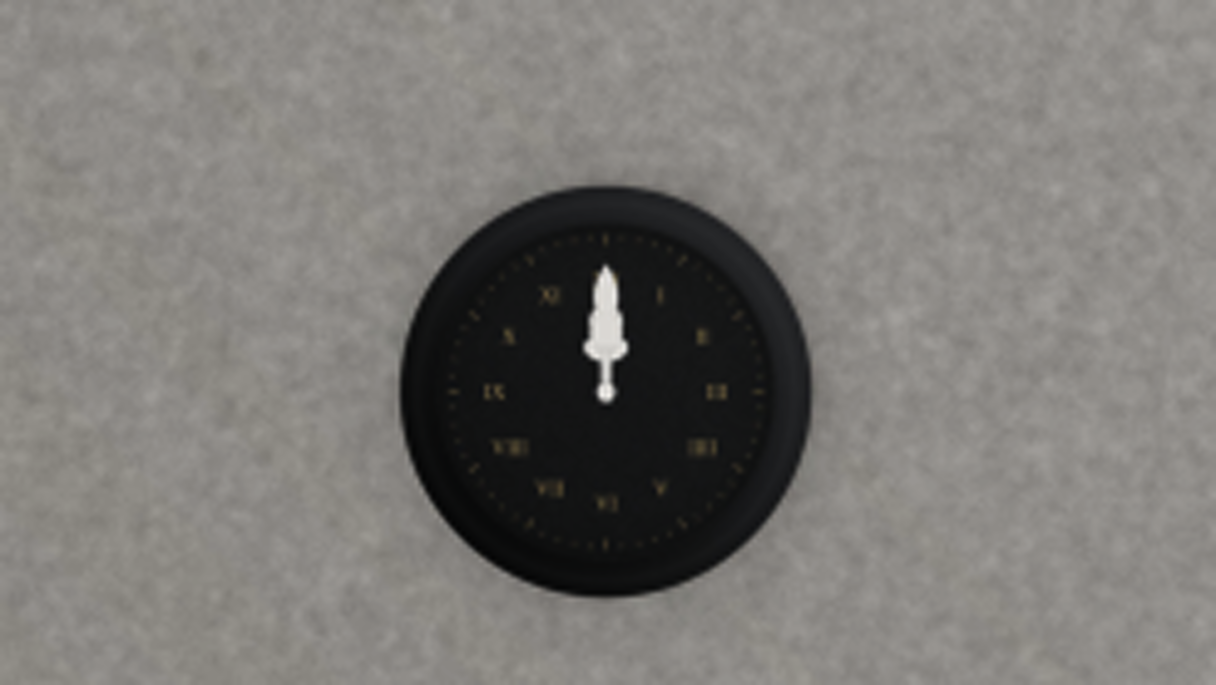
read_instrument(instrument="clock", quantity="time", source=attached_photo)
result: 12:00
